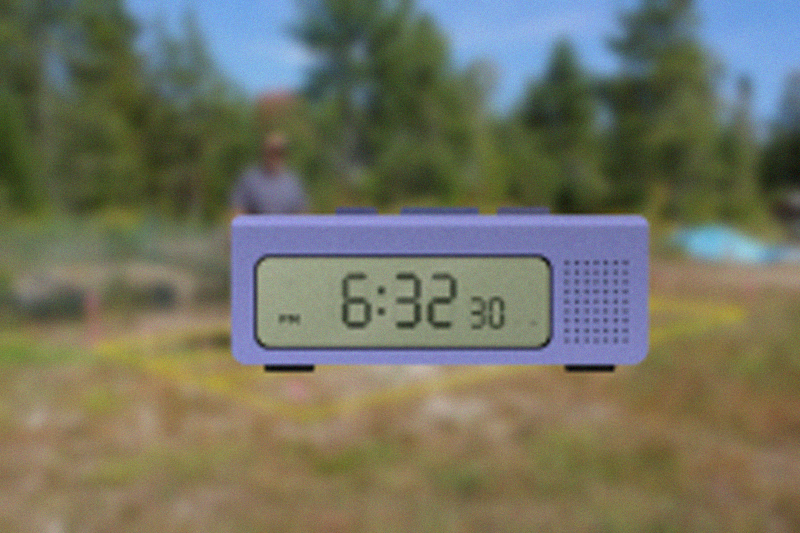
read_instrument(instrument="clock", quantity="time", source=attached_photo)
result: 6:32:30
